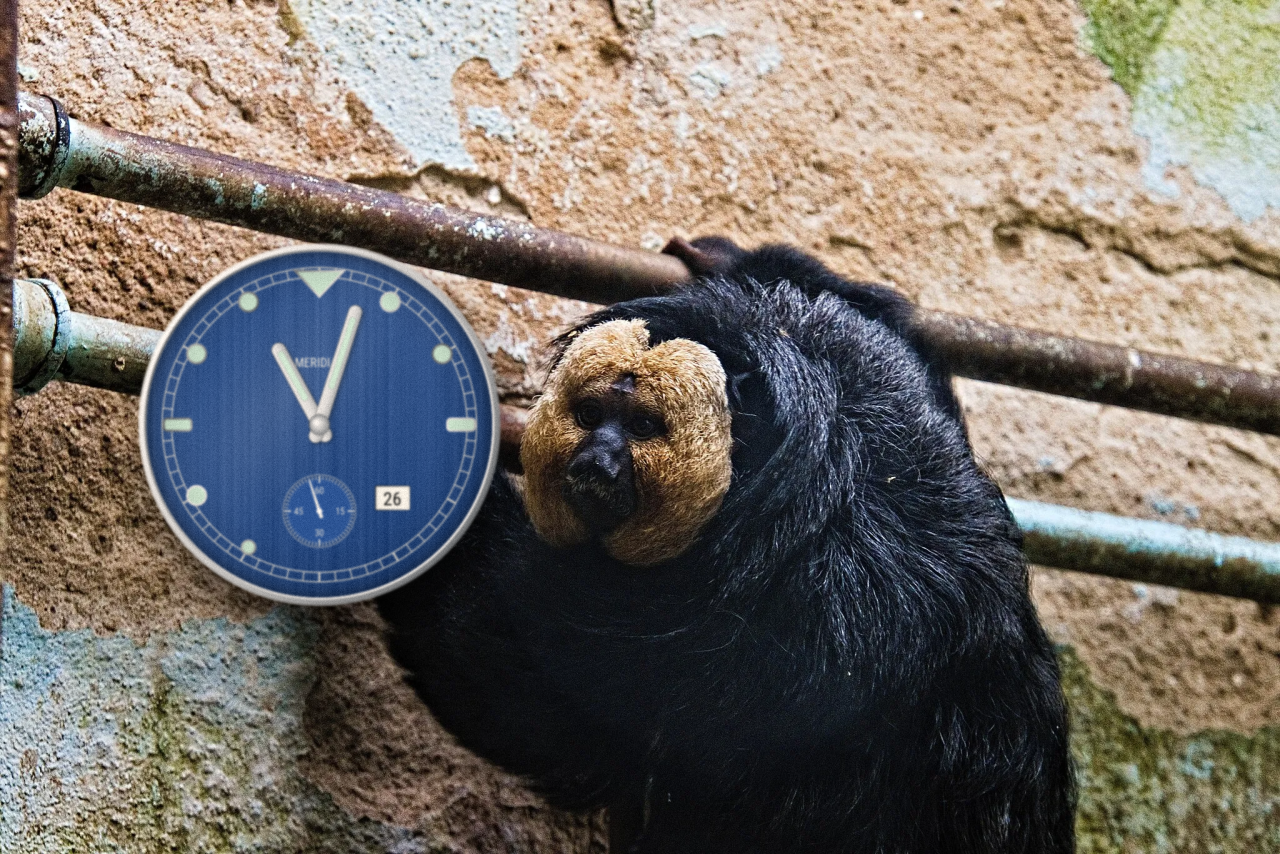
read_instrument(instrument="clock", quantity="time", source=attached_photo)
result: 11:02:57
